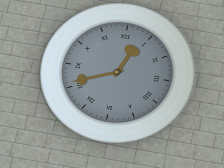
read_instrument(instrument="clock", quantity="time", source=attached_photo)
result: 12:41
